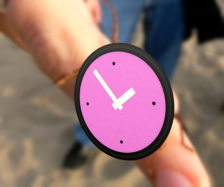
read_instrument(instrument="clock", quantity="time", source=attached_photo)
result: 1:54
